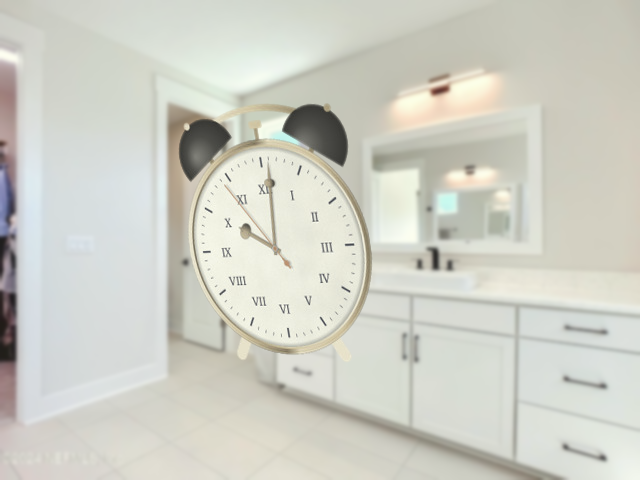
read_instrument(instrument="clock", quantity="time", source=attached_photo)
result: 10:00:54
